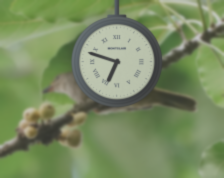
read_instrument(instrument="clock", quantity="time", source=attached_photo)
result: 6:48
